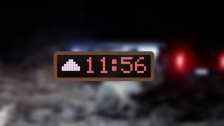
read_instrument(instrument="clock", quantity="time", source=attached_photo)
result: 11:56
